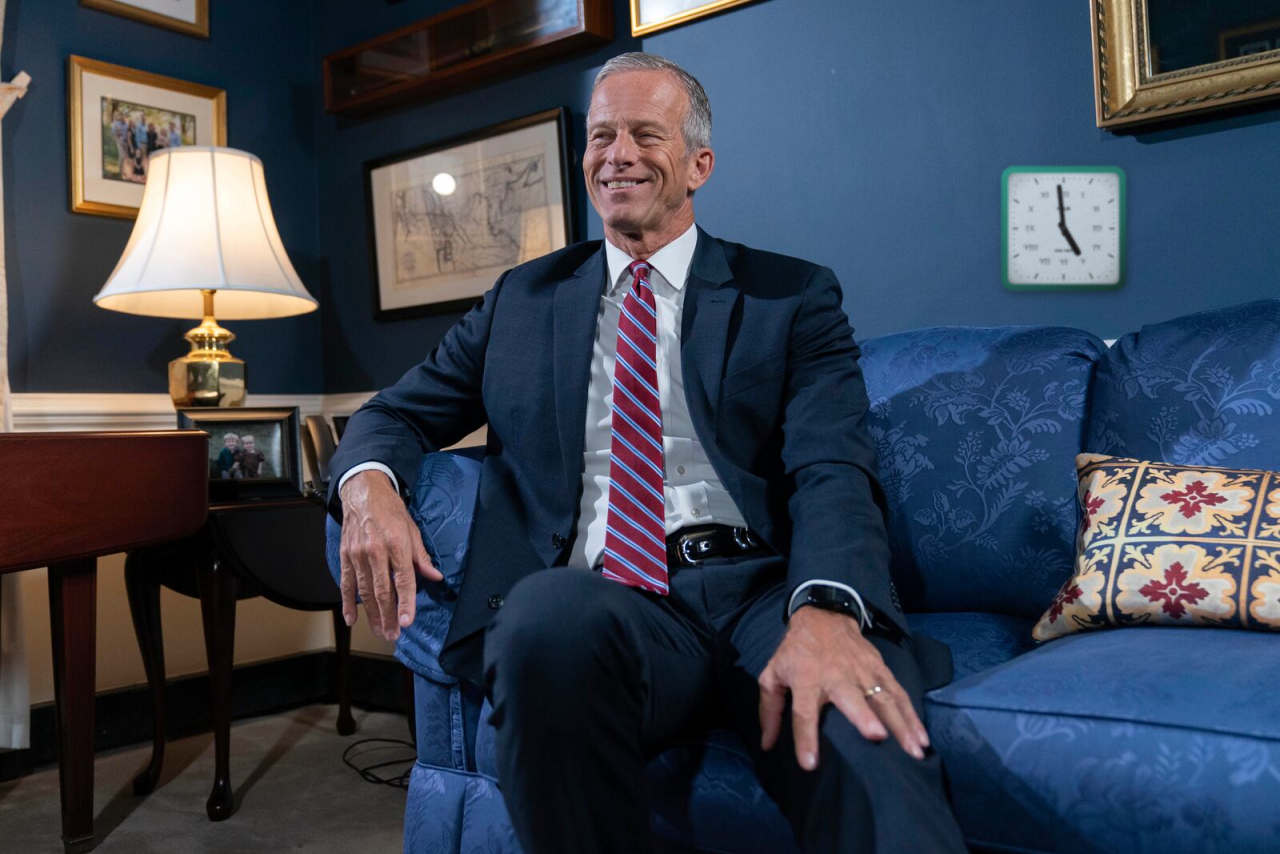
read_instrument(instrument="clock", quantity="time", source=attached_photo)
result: 4:59
